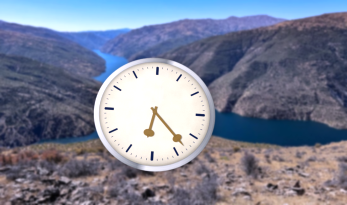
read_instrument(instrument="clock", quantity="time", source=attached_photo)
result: 6:23
